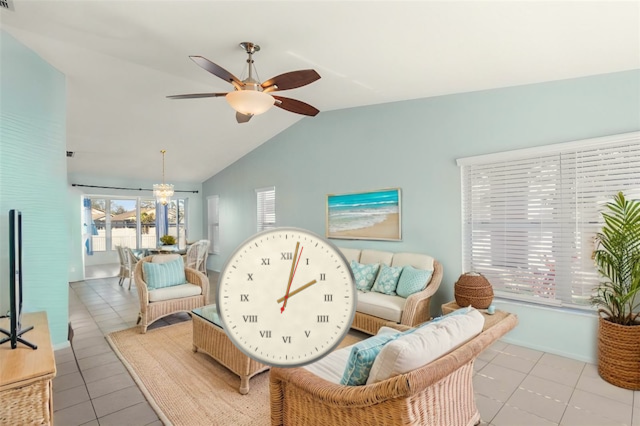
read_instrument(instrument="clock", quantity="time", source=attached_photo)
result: 2:02:03
